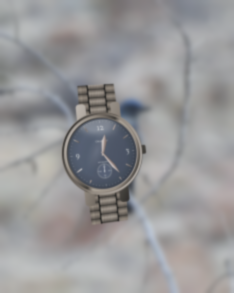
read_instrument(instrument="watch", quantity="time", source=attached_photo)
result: 12:24
